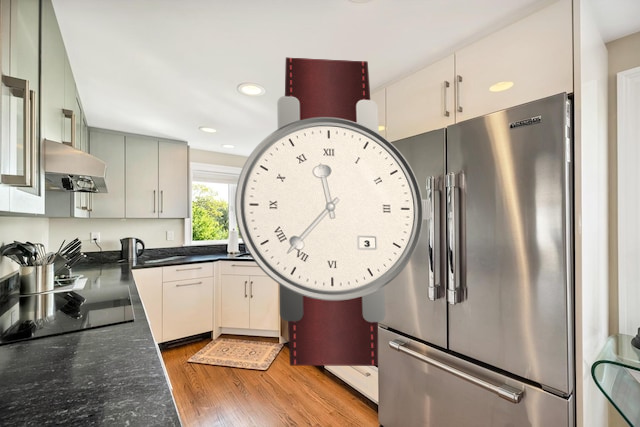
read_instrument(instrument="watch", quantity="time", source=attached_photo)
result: 11:37
